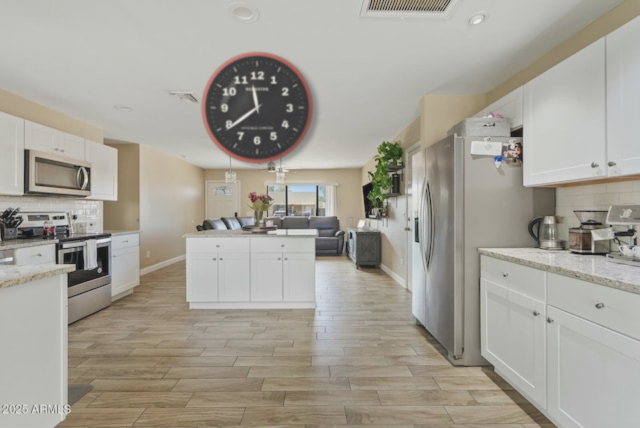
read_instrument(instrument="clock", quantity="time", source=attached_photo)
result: 11:39
